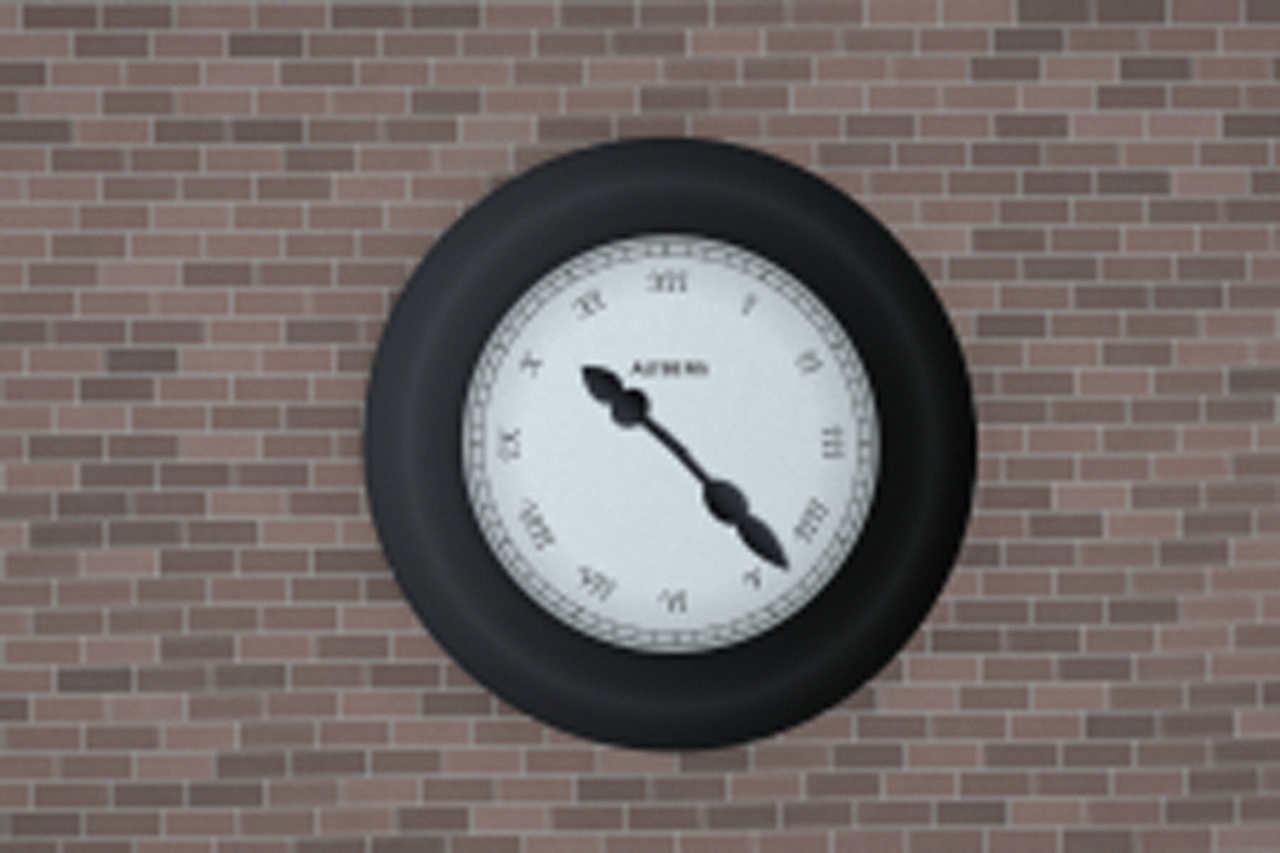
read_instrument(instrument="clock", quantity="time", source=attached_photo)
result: 10:23
